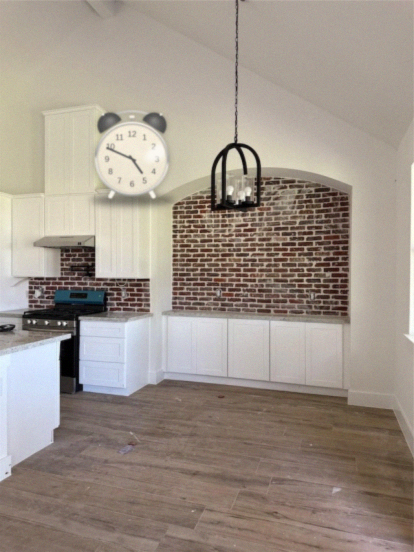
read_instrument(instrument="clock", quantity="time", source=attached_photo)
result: 4:49
